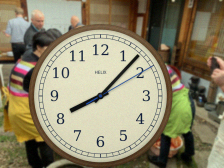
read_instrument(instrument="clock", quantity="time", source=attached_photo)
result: 8:07:10
